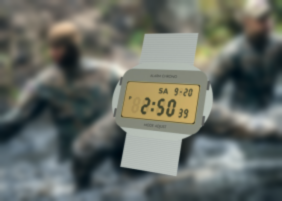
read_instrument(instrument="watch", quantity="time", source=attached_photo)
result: 2:50
